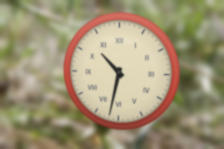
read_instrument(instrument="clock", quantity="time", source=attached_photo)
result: 10:32
